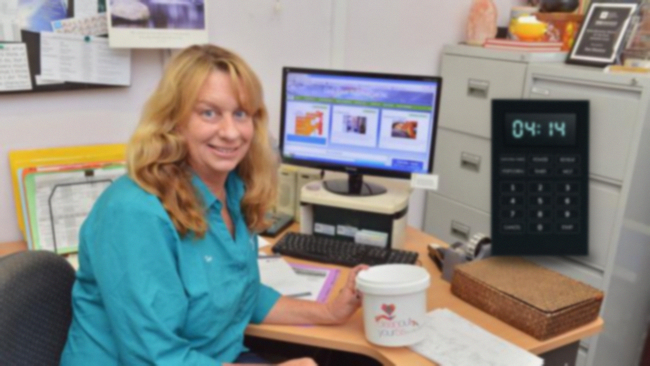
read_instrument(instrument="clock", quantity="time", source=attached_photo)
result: 4:14
